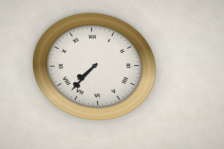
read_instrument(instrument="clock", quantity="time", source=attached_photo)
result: 7:37
